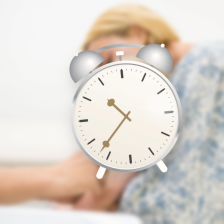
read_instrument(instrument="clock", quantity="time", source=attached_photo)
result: 10:37
